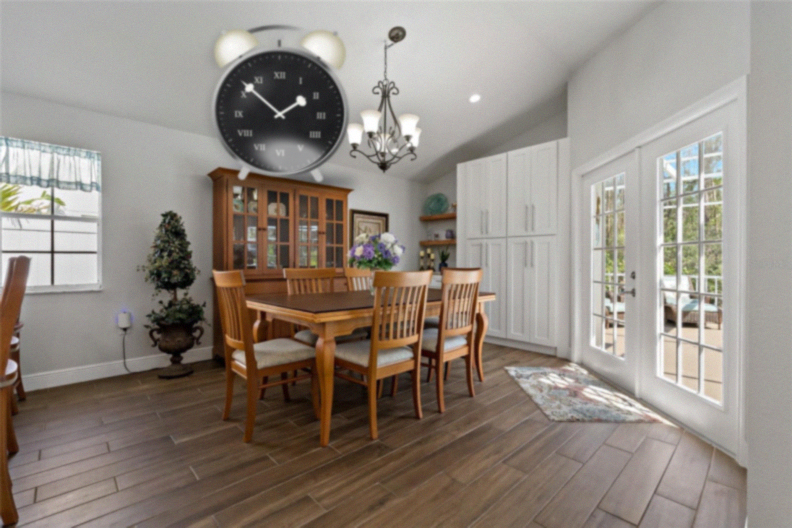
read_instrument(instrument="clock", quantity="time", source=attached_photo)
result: 1:52
